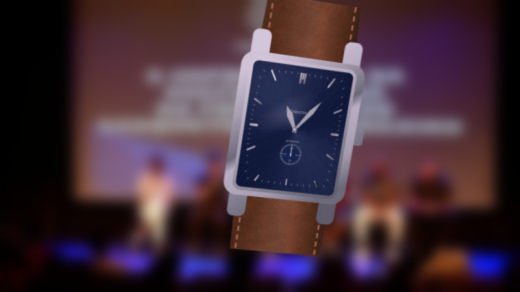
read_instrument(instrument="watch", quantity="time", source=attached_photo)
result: 11:06
